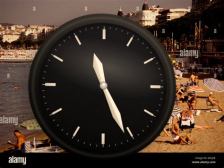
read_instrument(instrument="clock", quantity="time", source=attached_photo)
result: 11:26
